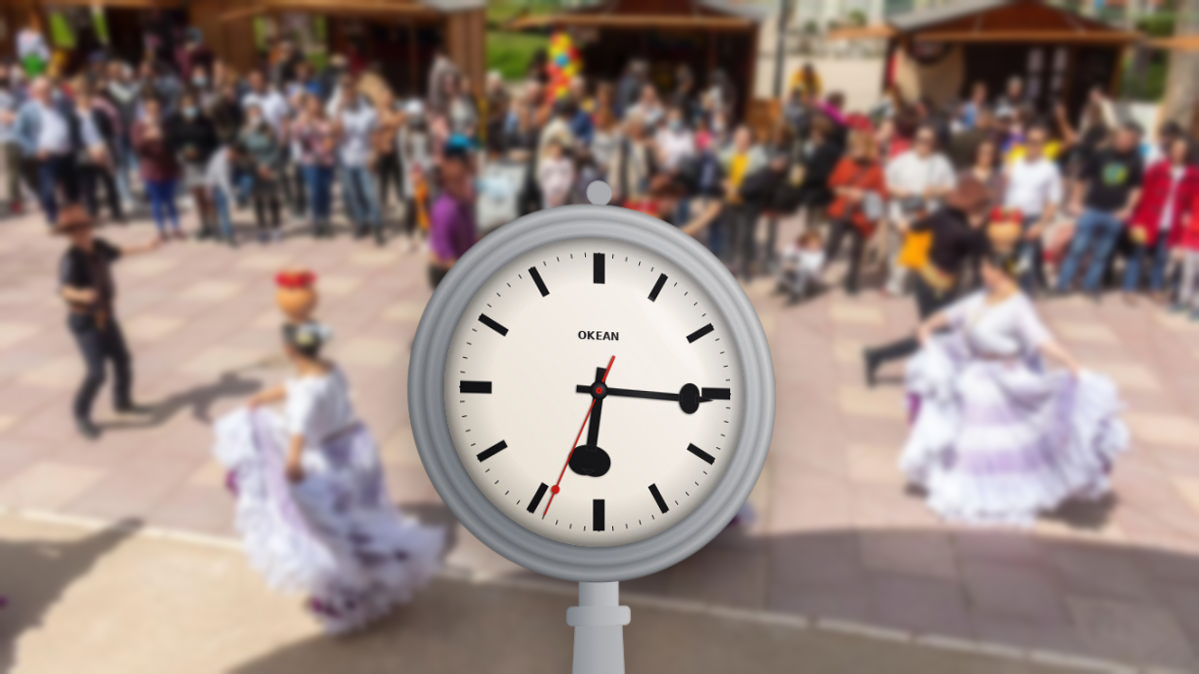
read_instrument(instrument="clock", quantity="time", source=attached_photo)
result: 6:15:34
